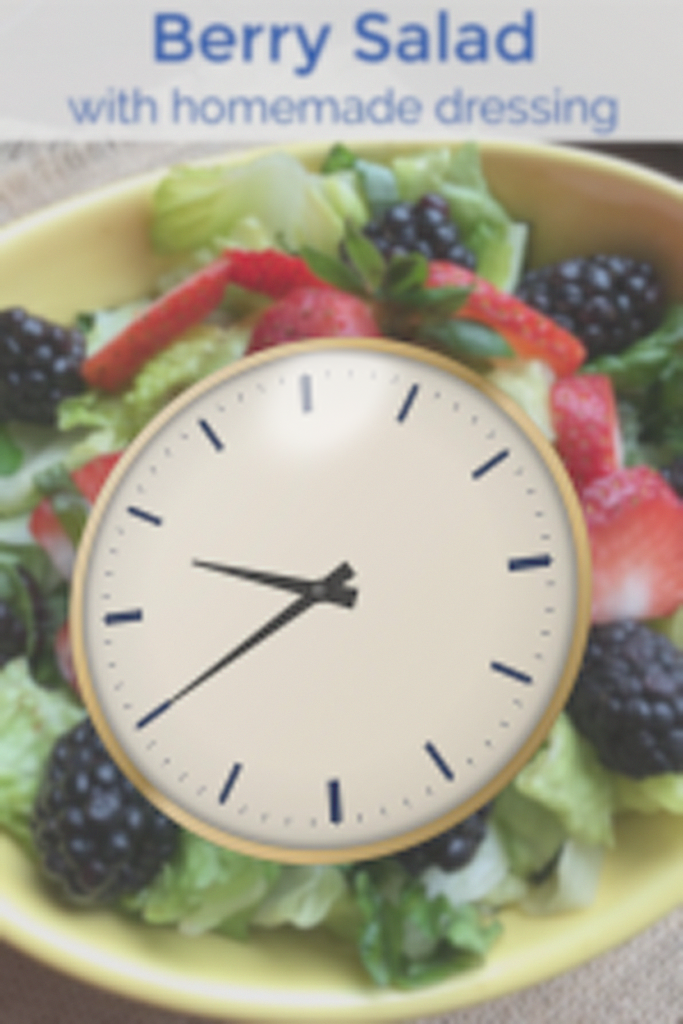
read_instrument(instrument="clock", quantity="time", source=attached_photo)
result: 9:40
